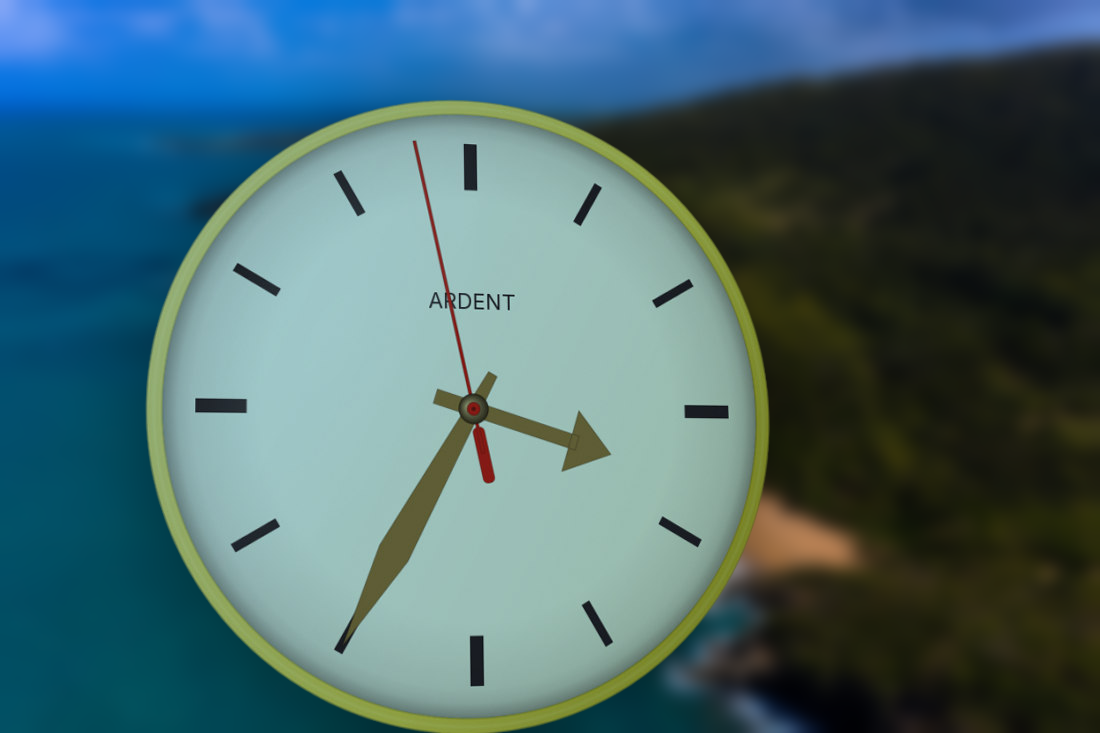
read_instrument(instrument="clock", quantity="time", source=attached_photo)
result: 3:34:58
